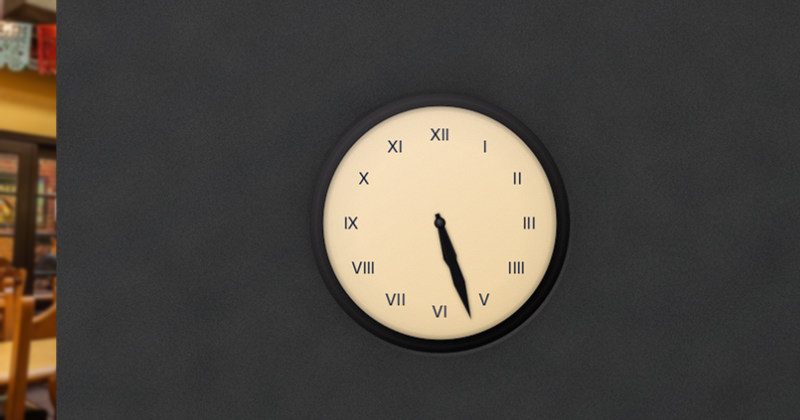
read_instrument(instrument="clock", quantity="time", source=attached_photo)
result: 5:27
